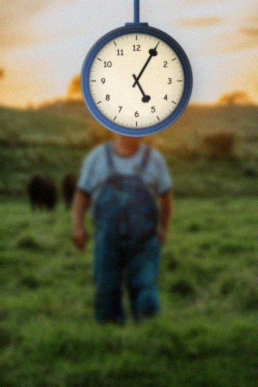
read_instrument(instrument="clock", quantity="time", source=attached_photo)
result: 5:05
